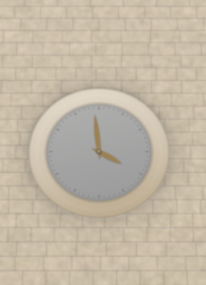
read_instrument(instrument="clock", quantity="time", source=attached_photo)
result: 3:59
